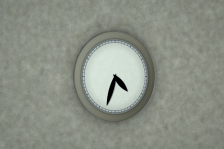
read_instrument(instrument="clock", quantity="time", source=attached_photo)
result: 4:33
